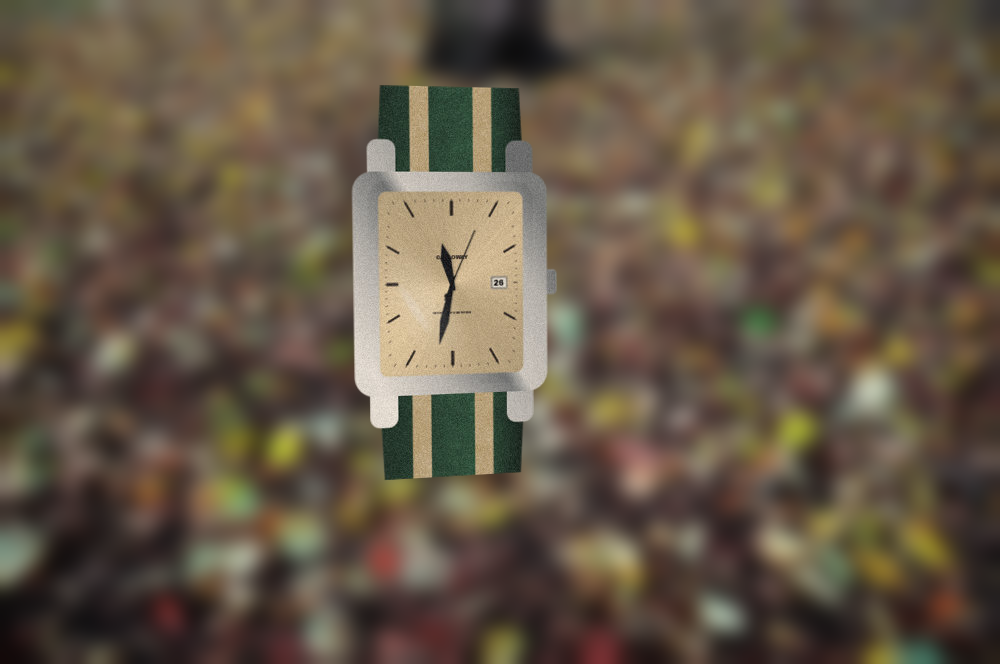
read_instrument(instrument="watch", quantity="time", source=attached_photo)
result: 11:32:04
